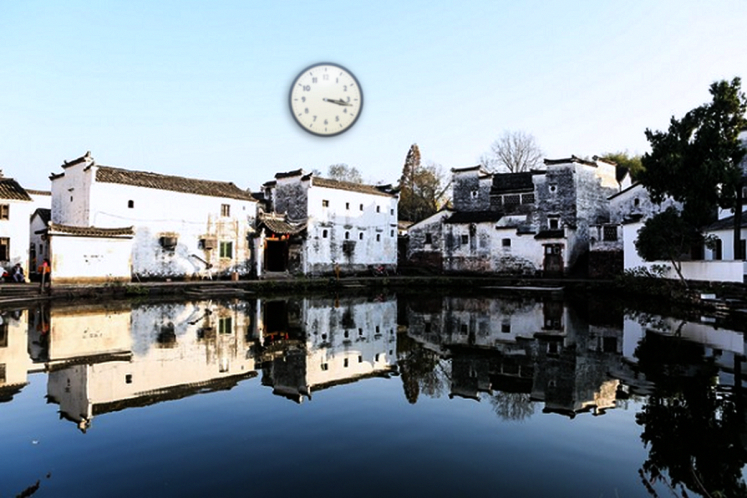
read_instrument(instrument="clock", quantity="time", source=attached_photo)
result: 3:17
